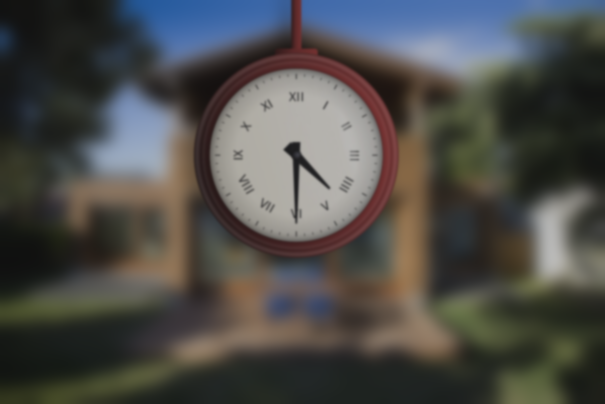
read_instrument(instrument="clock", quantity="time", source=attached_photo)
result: 4:30
